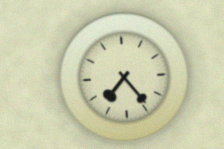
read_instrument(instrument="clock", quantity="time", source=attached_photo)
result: 7:24
